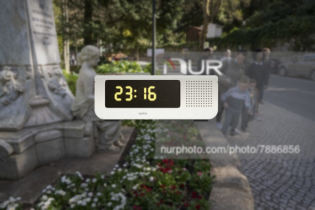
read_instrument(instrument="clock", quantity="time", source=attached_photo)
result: 23:16
